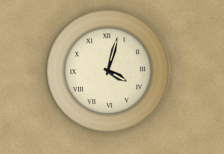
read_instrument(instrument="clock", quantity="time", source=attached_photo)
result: 4:03
